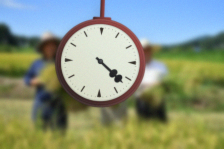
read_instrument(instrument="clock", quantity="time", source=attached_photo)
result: 4:22
